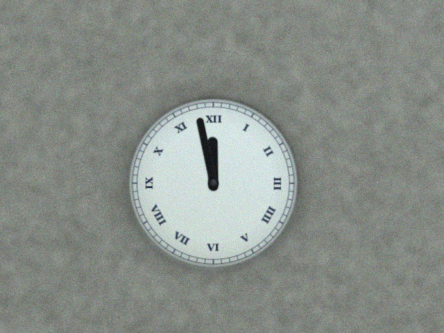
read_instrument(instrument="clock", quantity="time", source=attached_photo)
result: 11:58
